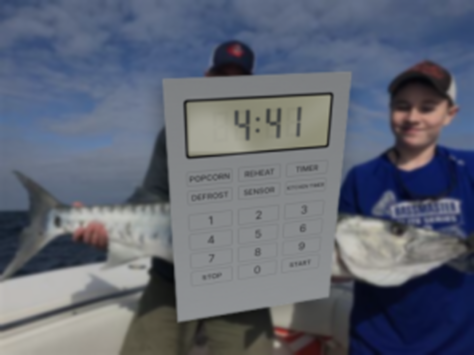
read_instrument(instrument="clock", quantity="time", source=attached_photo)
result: 4:41
